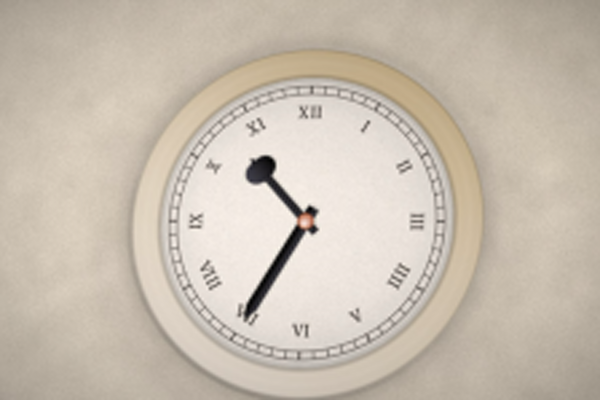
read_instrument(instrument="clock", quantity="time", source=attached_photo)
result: 10:35
